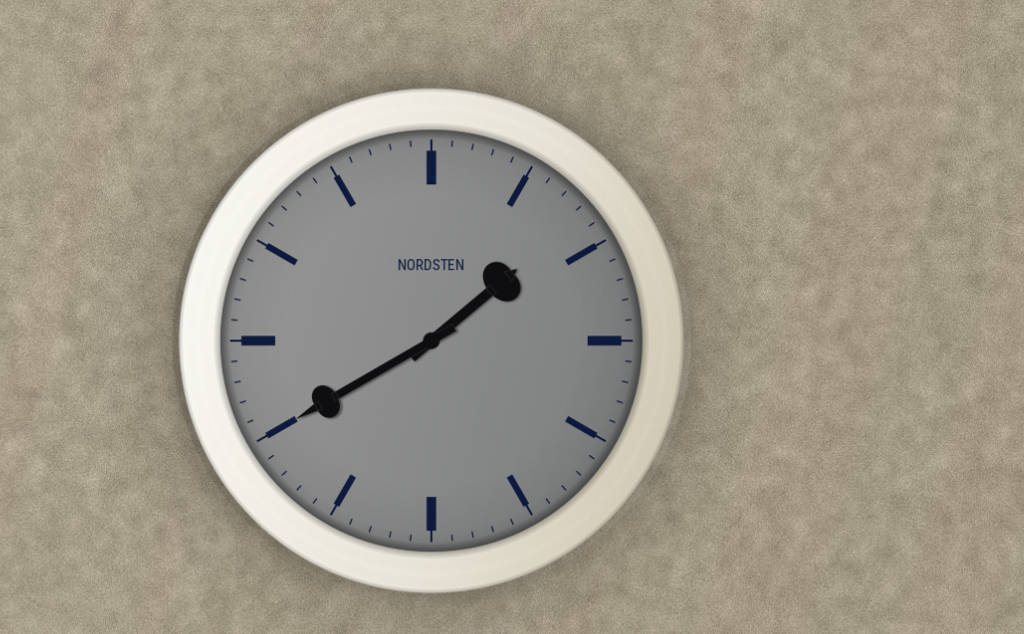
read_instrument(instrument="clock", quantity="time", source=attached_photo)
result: 1:40
